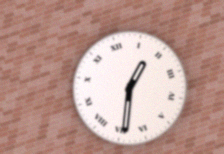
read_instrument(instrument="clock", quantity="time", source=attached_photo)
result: 1:34
